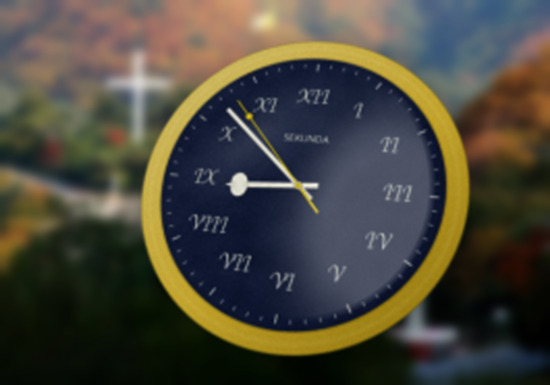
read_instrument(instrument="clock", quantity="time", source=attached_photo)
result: 8:51:53
